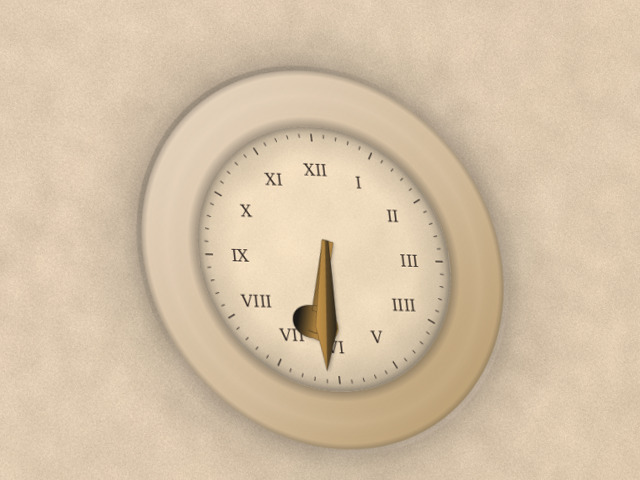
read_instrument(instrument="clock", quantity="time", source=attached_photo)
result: 6:31
